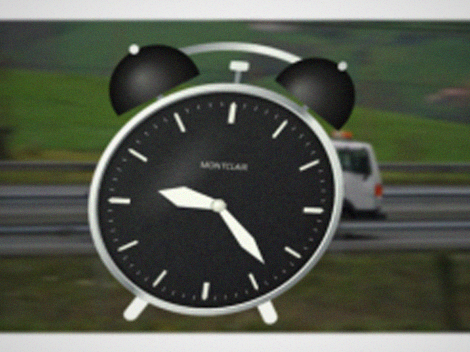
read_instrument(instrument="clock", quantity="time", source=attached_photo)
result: 9:23
